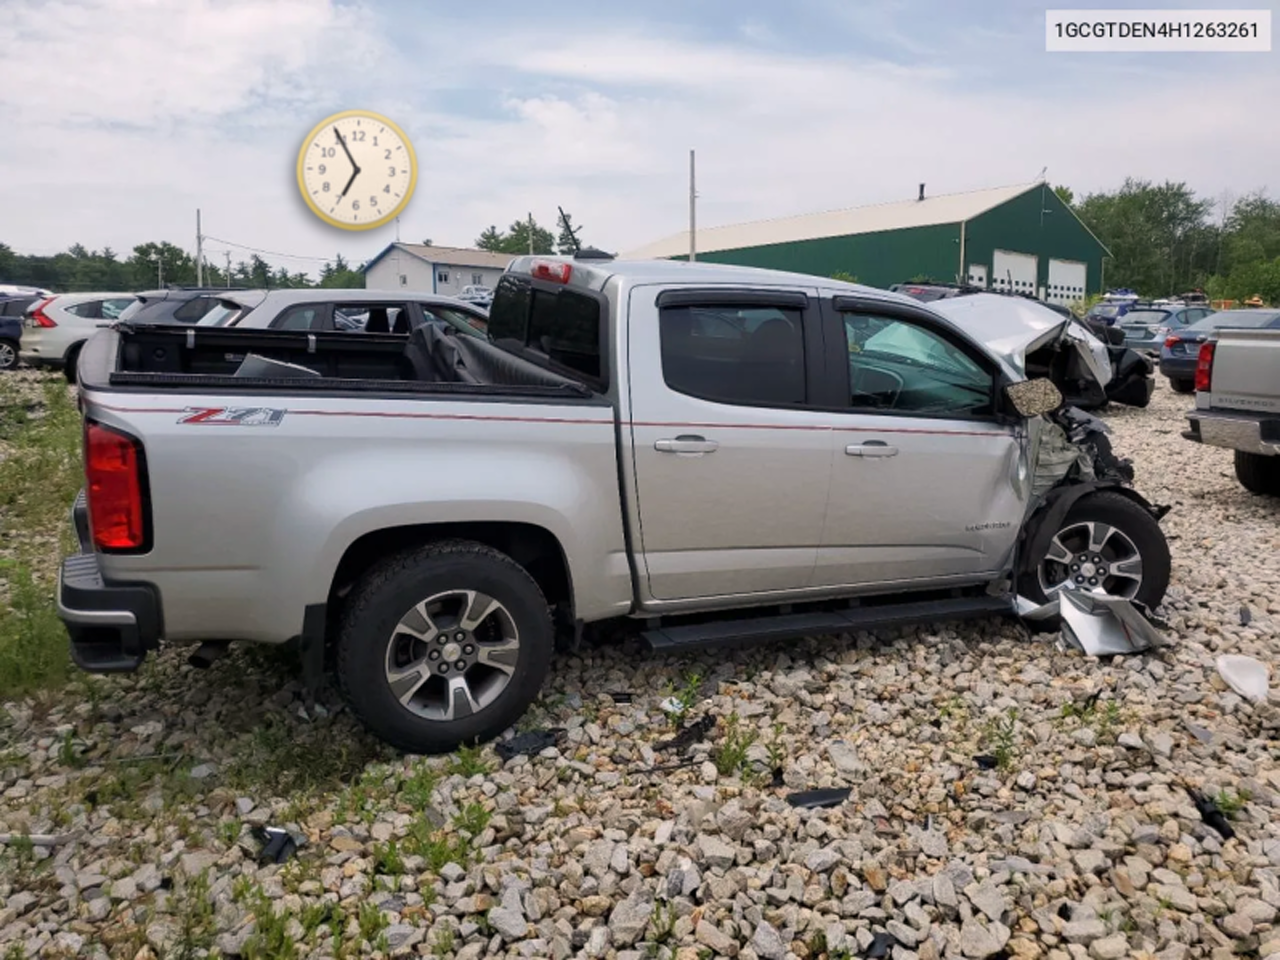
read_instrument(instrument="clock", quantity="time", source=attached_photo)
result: 6:55
